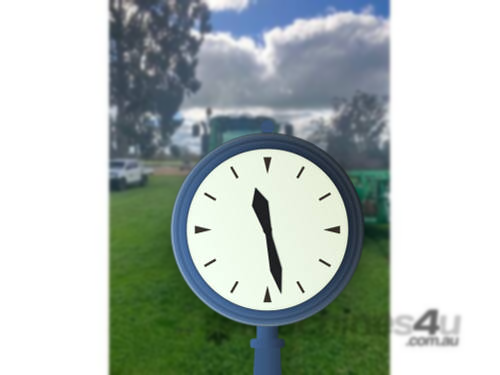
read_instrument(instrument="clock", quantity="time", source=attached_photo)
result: 11:28
